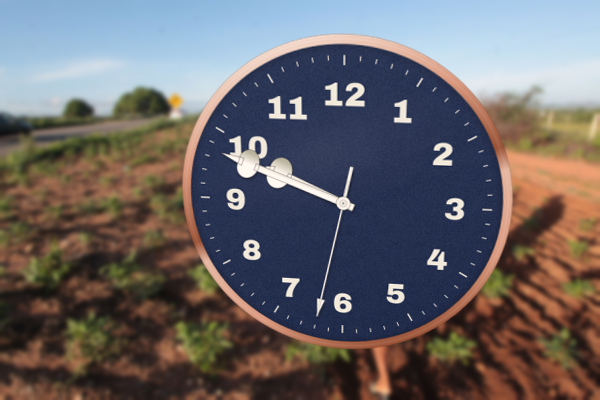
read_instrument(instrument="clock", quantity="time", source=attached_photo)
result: 9:48:32
